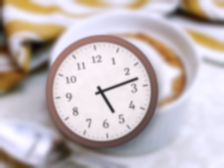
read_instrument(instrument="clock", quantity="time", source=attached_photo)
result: 5:13
